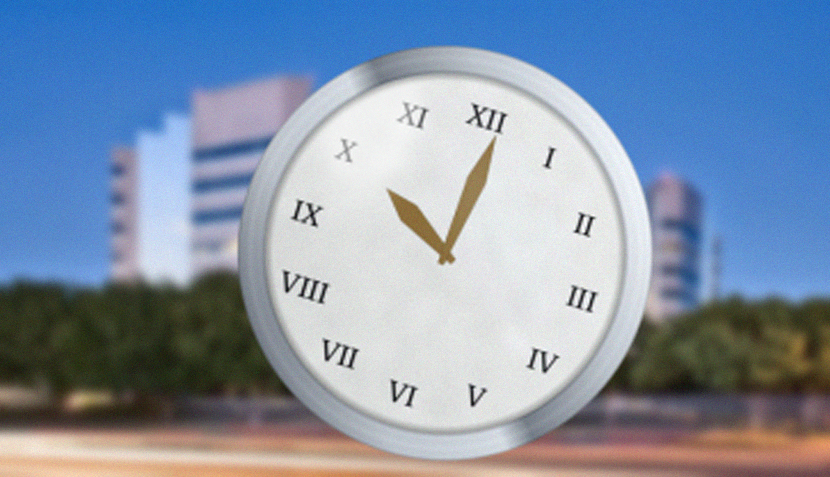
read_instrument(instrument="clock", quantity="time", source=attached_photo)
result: 10:01
